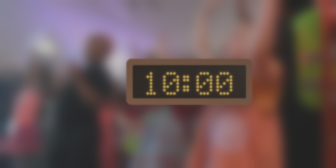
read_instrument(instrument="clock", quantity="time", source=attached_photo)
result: 10:00
